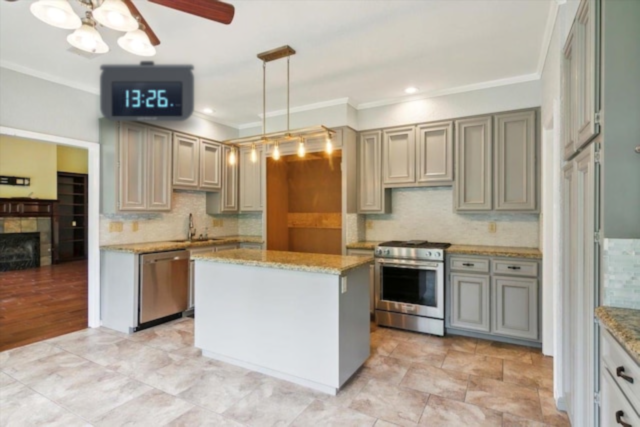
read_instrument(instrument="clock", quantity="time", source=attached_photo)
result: 13:26
